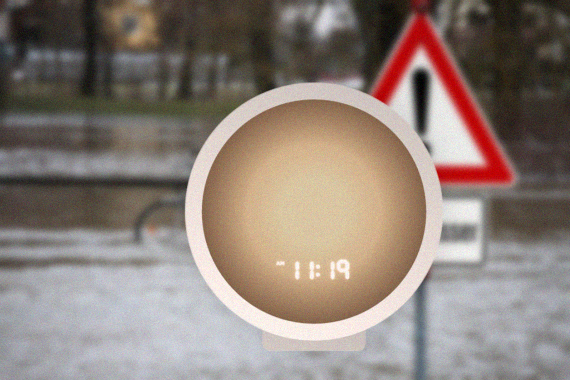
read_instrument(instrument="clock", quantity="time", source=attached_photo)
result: 11:19
